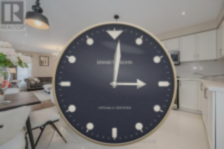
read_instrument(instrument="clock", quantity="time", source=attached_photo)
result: 3:01
